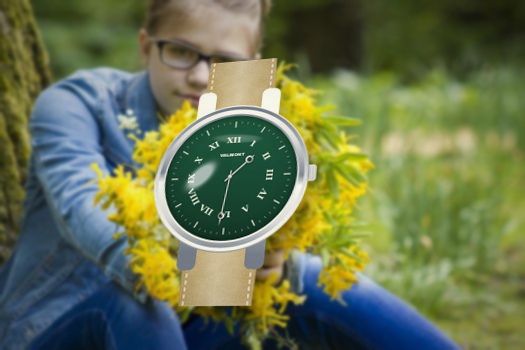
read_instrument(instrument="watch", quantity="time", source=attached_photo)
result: 1:31
